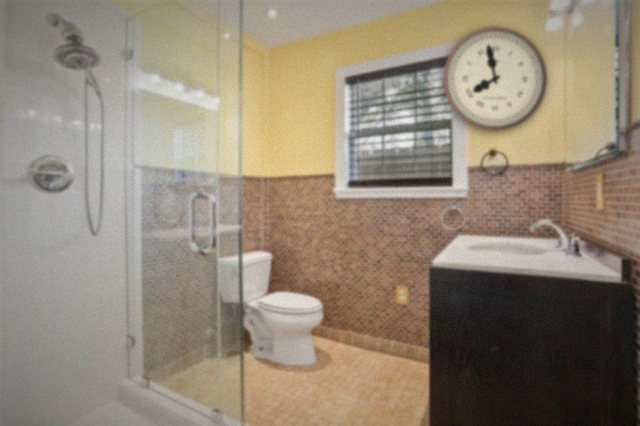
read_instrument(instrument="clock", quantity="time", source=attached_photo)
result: 7:58
